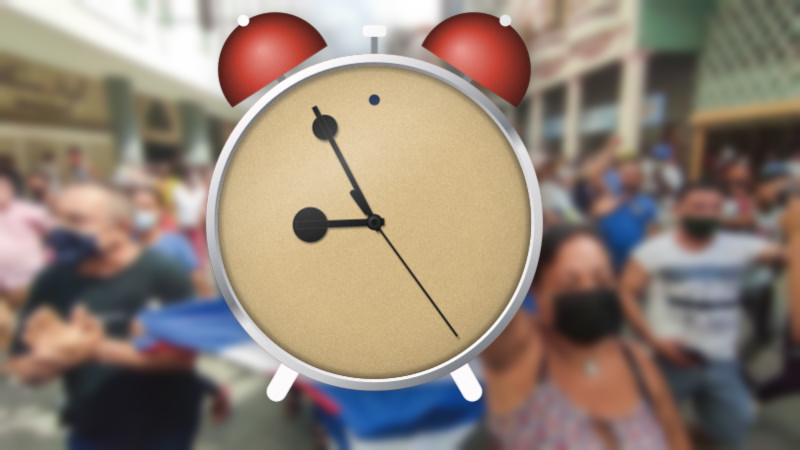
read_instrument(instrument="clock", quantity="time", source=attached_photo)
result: 8:55:24
